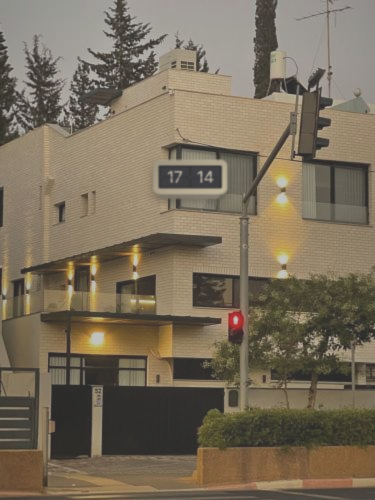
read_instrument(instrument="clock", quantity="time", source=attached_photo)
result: 17:14
